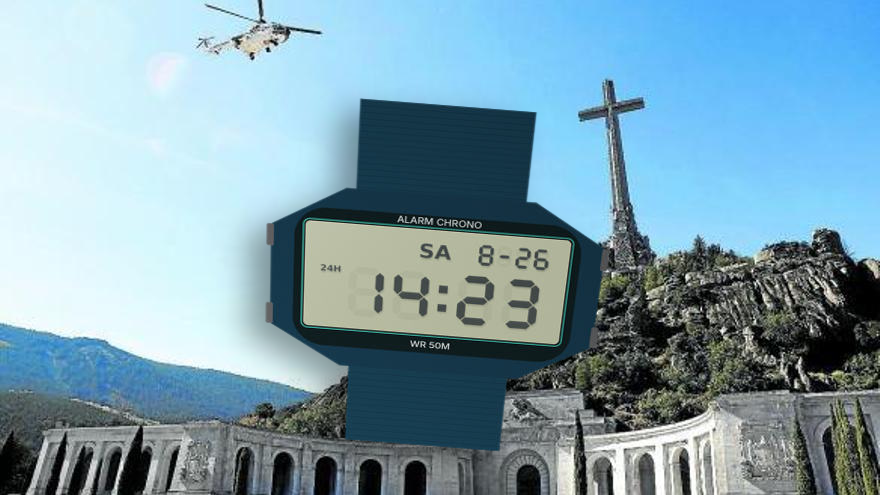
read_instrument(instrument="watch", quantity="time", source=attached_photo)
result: 14:23
